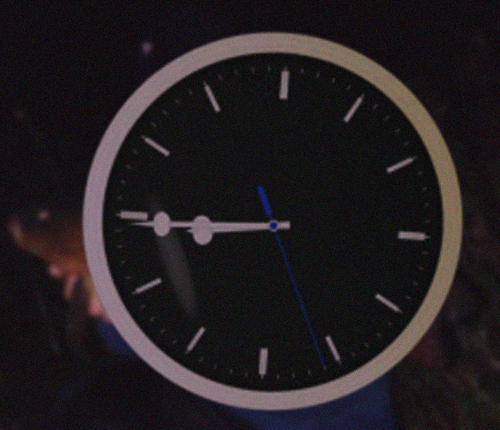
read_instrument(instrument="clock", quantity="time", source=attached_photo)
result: 8:44:26
